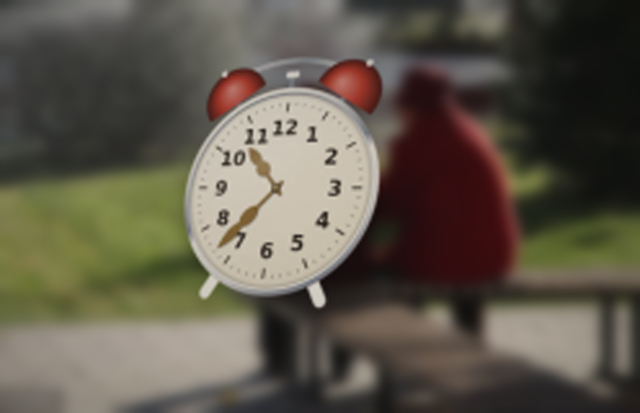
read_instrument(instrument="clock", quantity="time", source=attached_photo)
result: 10:37
